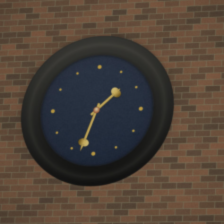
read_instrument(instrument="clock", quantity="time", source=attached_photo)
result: 1:33
